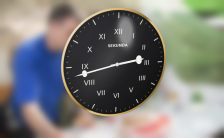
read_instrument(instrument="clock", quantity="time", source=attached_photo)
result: 2:43
